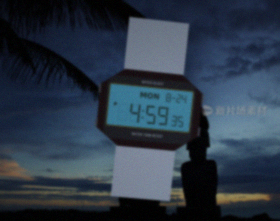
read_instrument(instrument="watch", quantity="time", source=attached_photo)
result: 4:59
